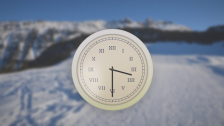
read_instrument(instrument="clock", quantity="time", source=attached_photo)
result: 3:30
